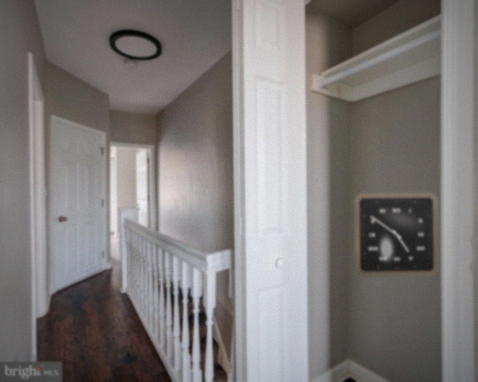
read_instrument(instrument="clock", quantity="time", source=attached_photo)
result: 4:51
